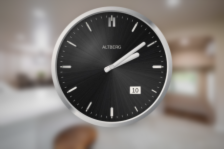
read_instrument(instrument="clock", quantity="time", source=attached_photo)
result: 2:09
